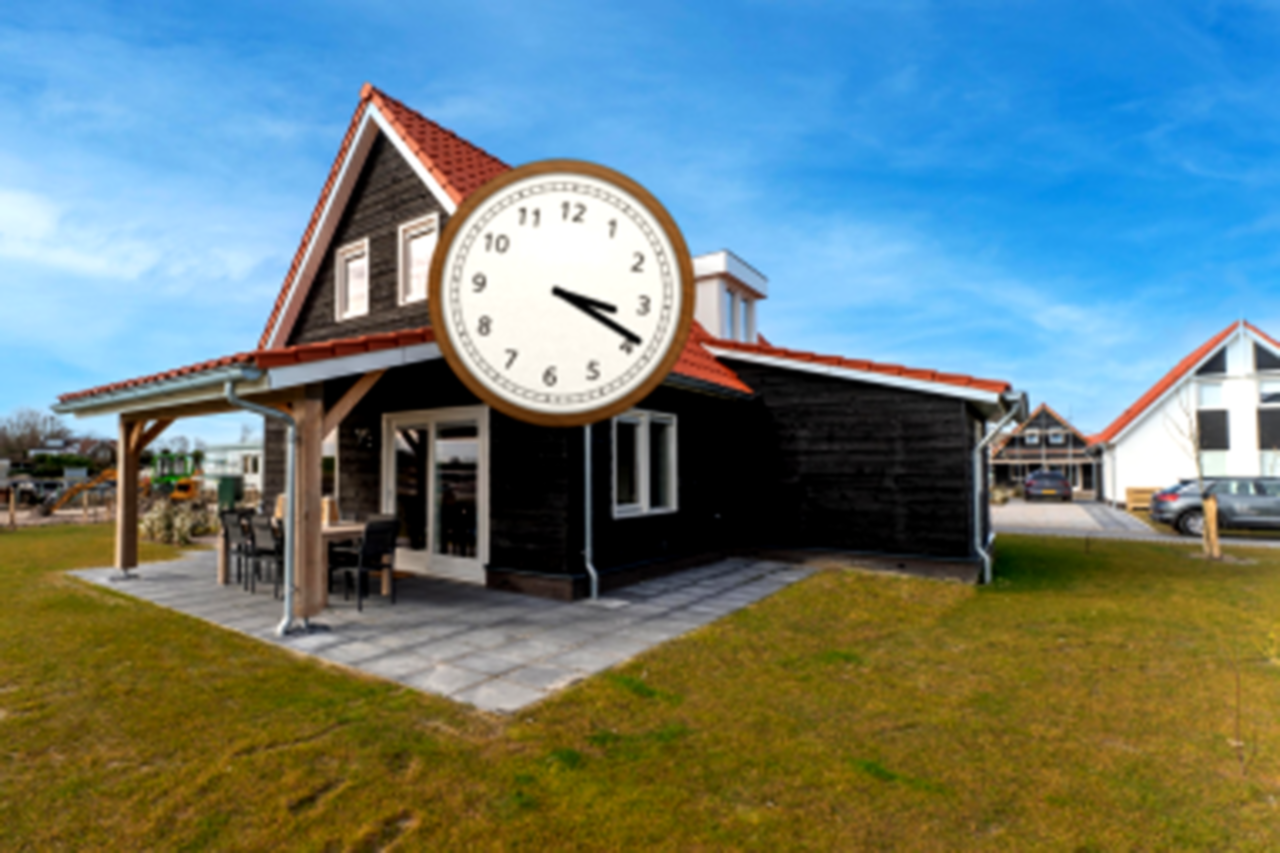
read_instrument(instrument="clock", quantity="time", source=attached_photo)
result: 3:19
